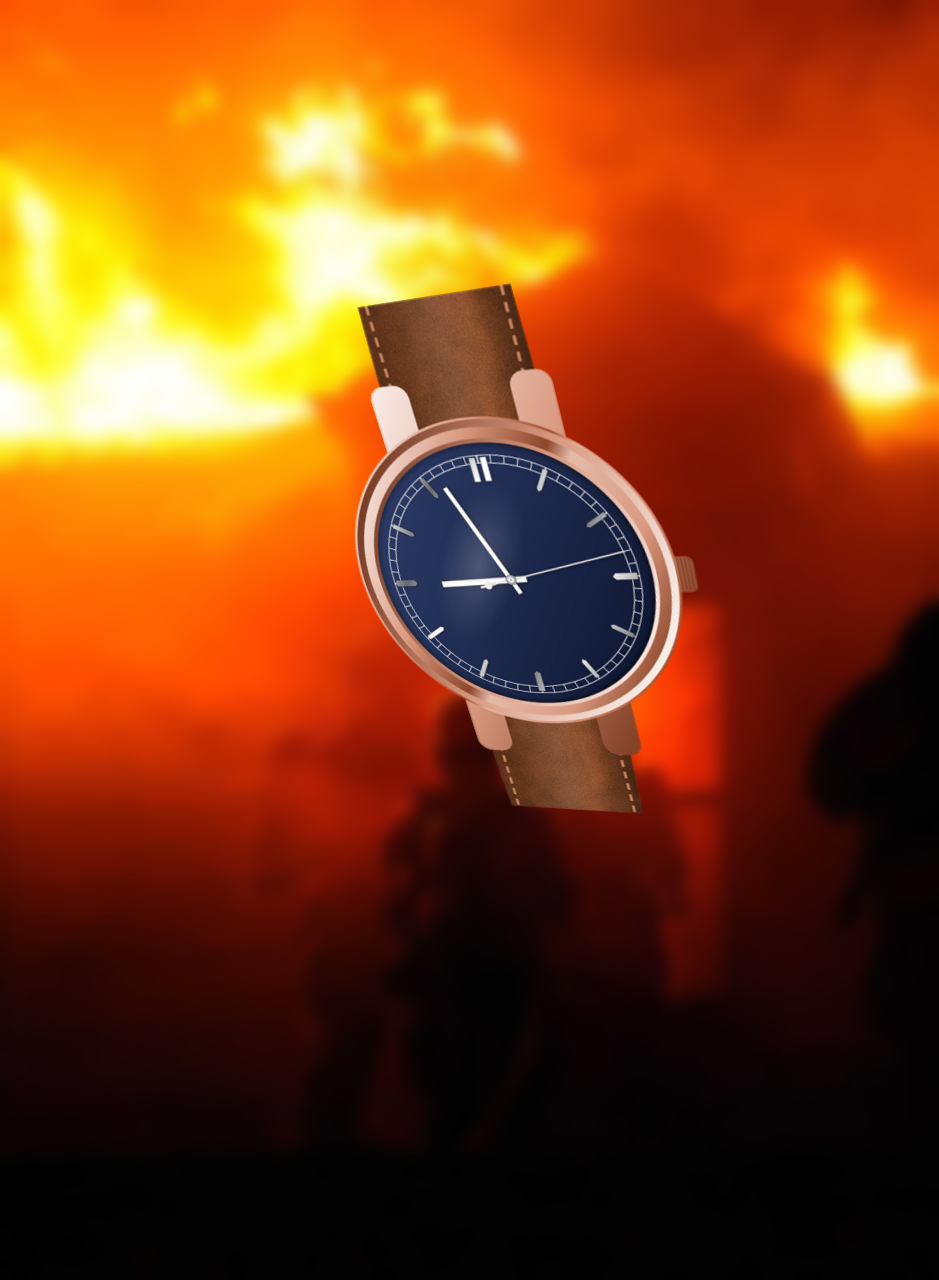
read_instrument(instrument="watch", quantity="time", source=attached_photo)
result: 8:56:13
